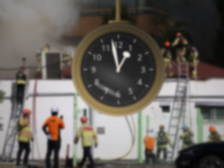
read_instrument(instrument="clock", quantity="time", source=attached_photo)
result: 12:58
